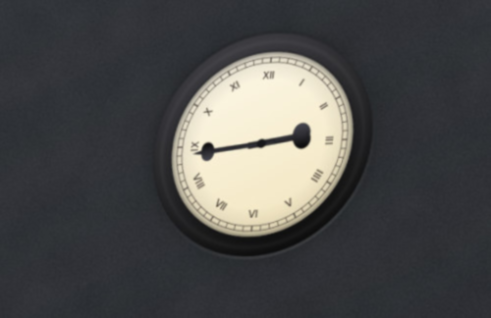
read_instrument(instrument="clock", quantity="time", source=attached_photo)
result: 2:44
